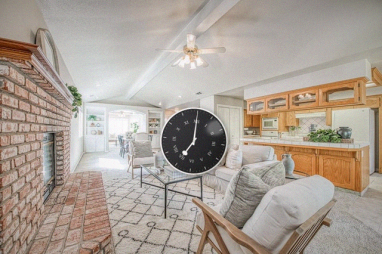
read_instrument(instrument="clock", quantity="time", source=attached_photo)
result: 7:00
